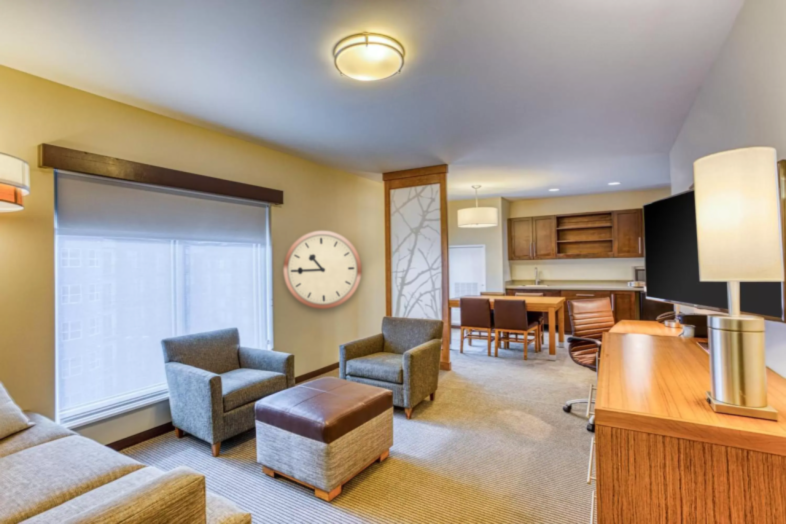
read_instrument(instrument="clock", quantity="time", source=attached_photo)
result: 10:45
